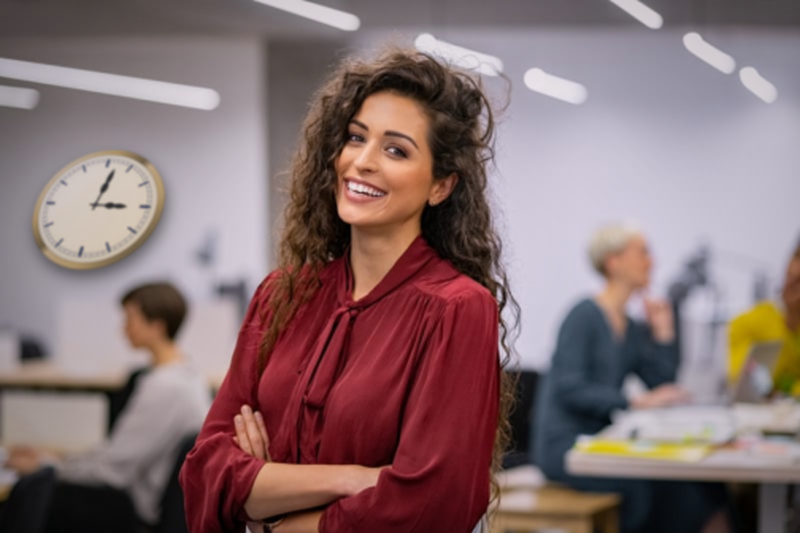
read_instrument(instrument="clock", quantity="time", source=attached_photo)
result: 3:02
